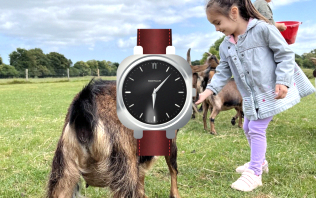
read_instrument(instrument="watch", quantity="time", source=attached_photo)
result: 6:07
